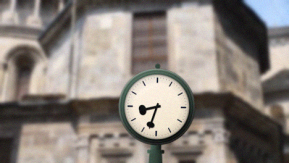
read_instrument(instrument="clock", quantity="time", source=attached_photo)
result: 8:33
